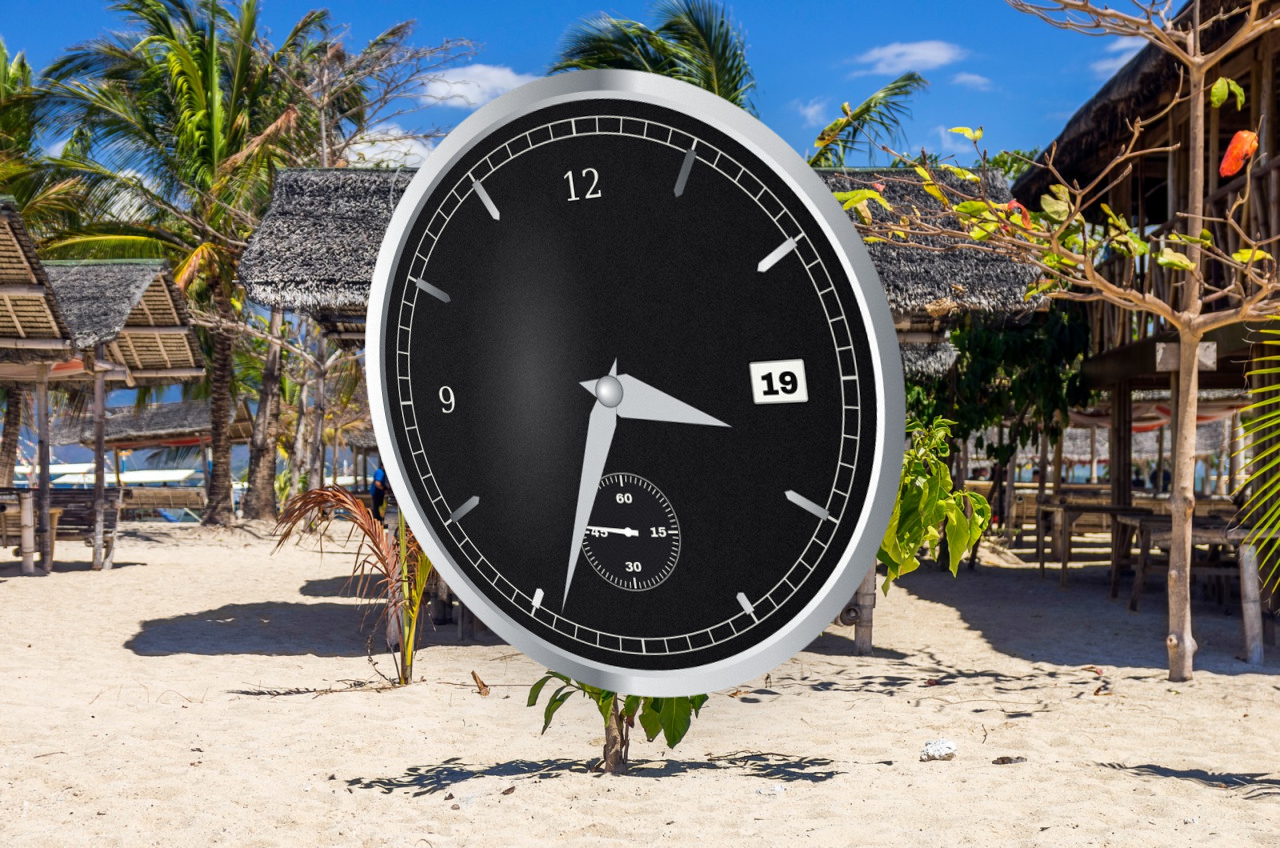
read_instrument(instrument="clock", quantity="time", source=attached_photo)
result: 3:33:46
